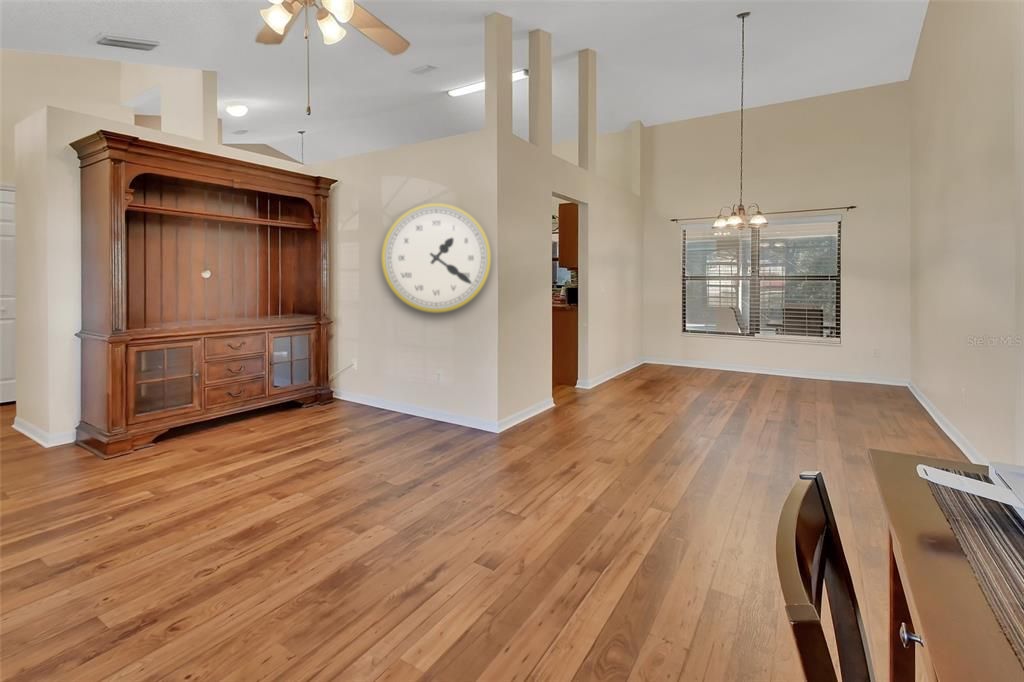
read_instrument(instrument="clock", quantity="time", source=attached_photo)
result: 1:21
